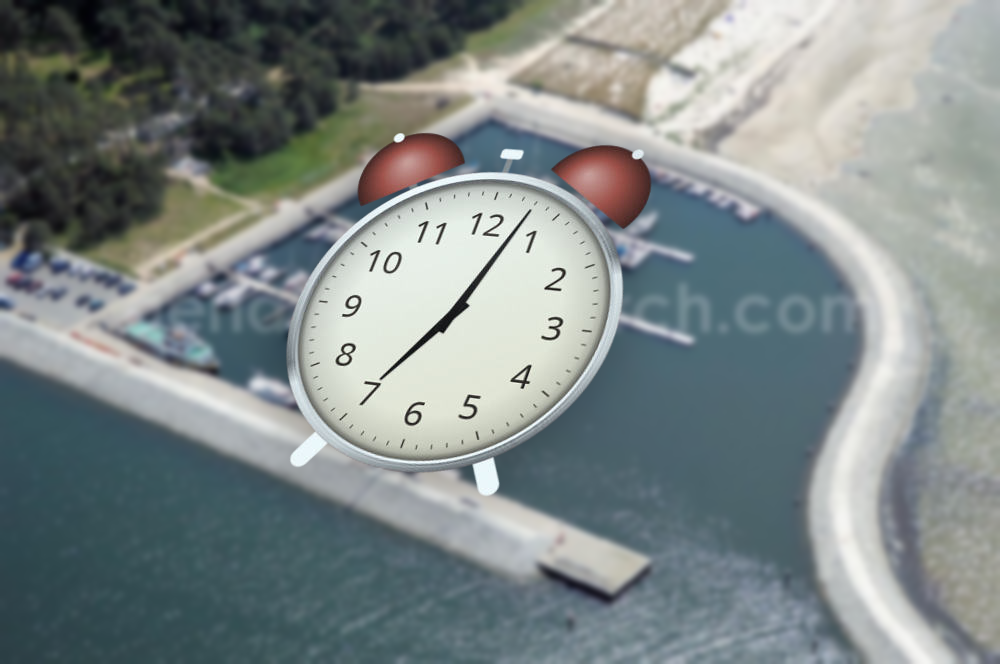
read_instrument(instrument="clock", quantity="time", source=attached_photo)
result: 7:03
